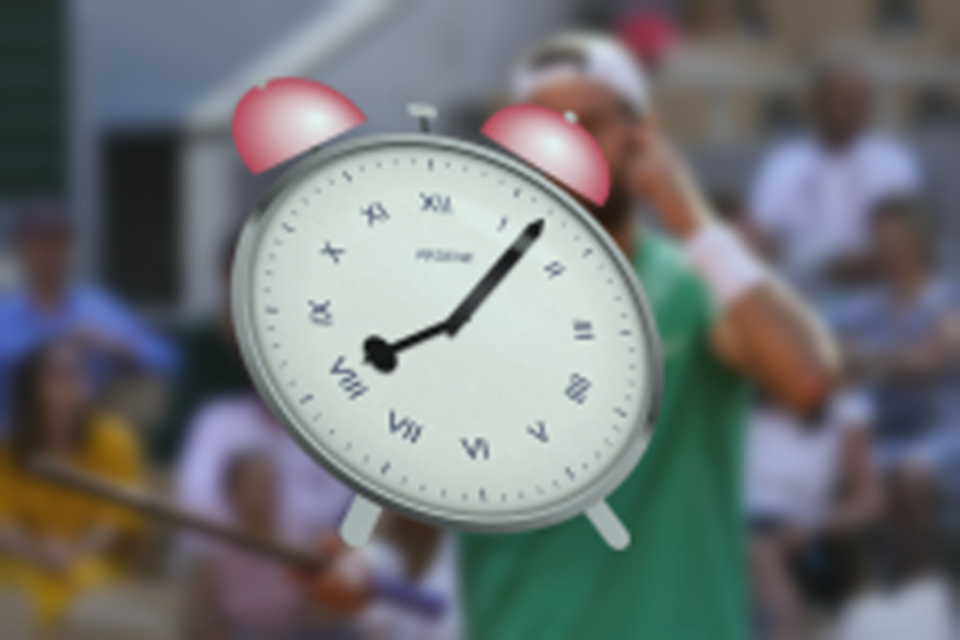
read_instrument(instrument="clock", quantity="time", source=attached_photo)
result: 8:07
